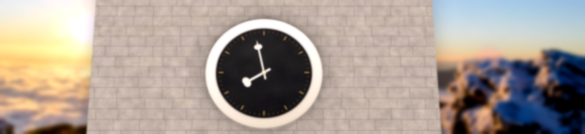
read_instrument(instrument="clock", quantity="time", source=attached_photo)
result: 7:58
